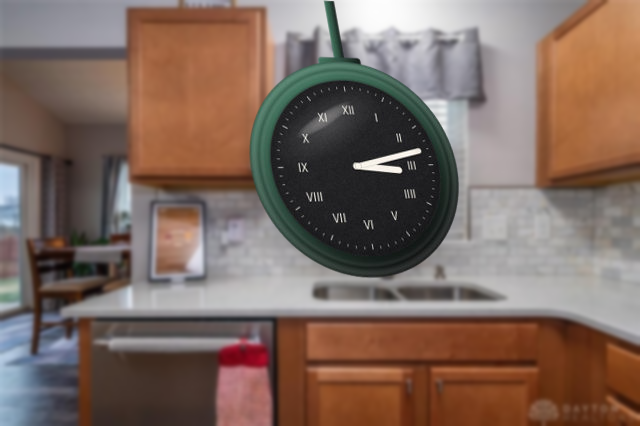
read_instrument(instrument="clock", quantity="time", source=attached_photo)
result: 3:13
